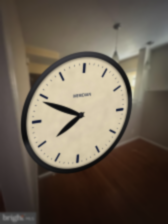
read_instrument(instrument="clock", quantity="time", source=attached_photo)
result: 7:49
